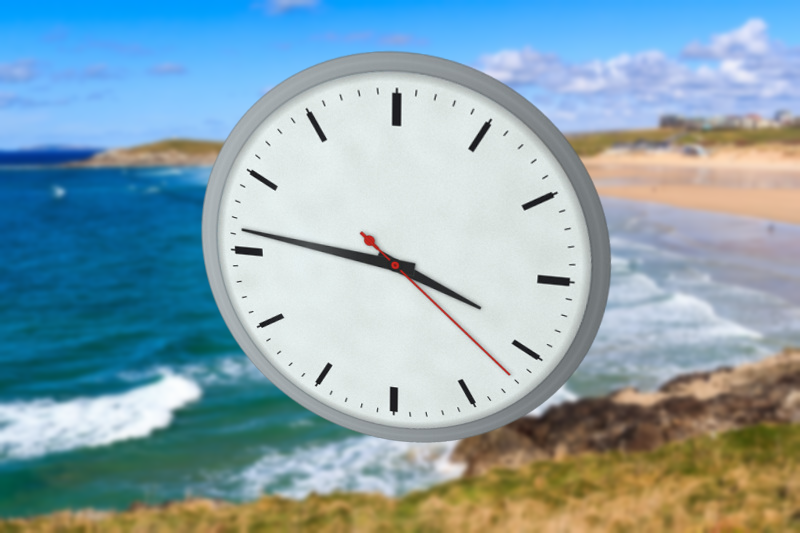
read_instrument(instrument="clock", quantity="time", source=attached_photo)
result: 3:46:22
